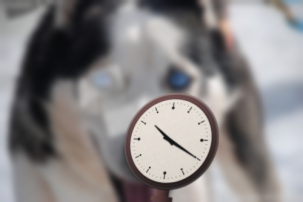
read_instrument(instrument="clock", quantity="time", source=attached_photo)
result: 10:20
